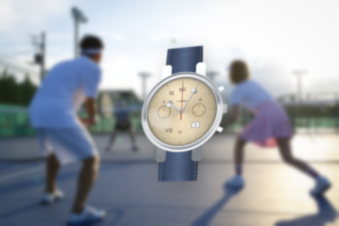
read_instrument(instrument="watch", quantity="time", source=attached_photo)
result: 10:05
